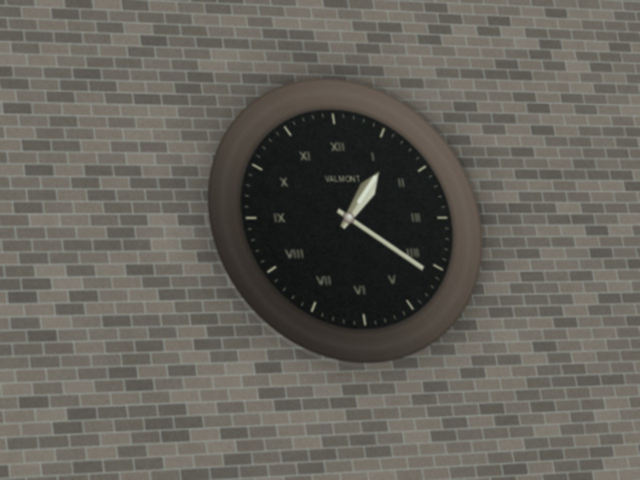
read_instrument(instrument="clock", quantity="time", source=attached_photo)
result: 1:21
